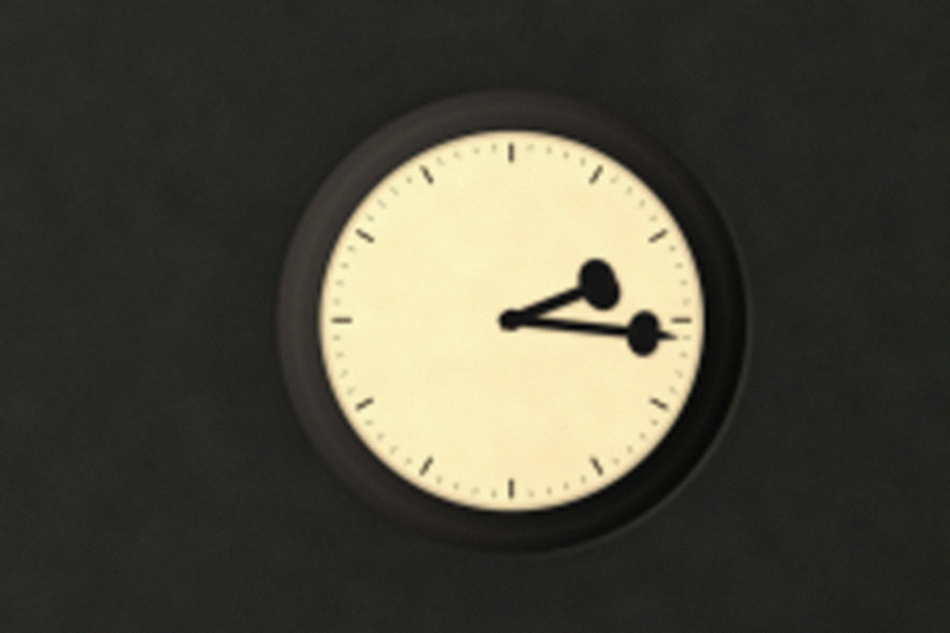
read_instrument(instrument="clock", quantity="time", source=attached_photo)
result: 2:16
